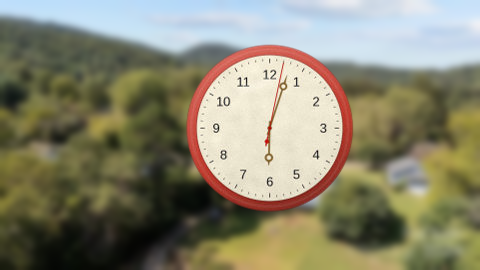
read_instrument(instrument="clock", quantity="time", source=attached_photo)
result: 6:03:02
